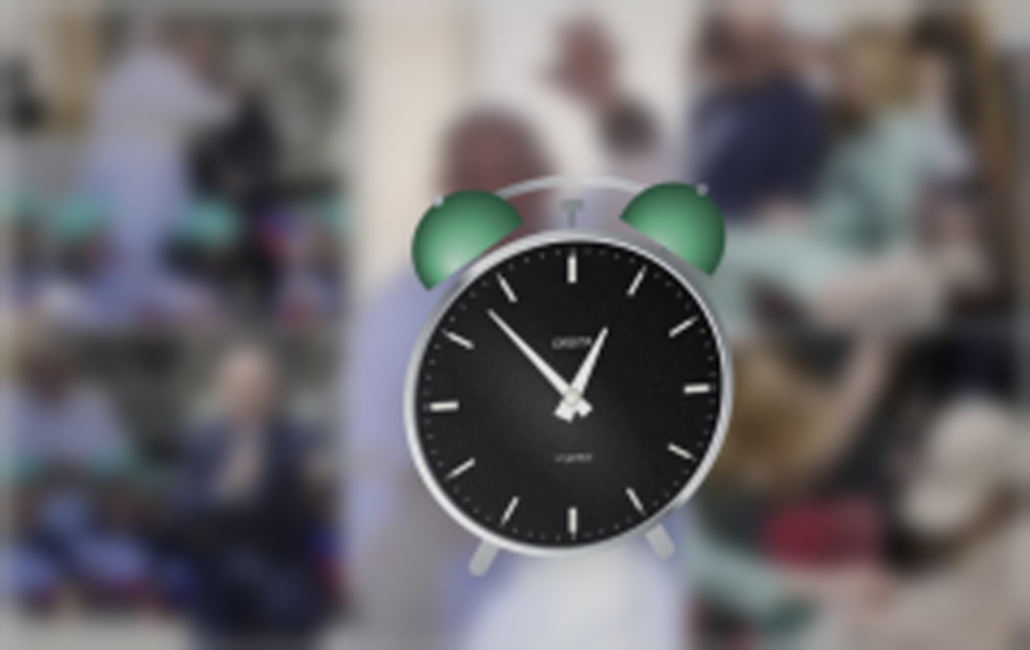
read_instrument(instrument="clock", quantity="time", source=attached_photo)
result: 12:53
